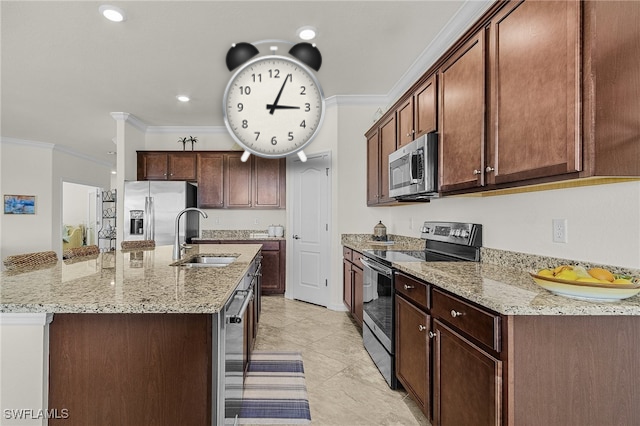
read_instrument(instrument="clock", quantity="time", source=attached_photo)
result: 3:04
